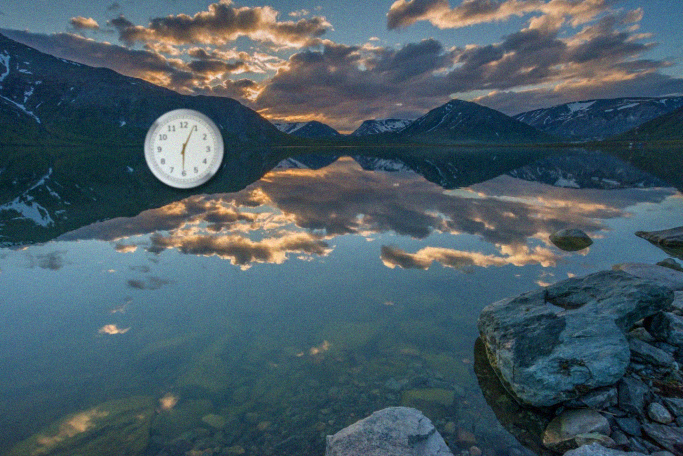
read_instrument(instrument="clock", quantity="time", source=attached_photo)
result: 6:04
